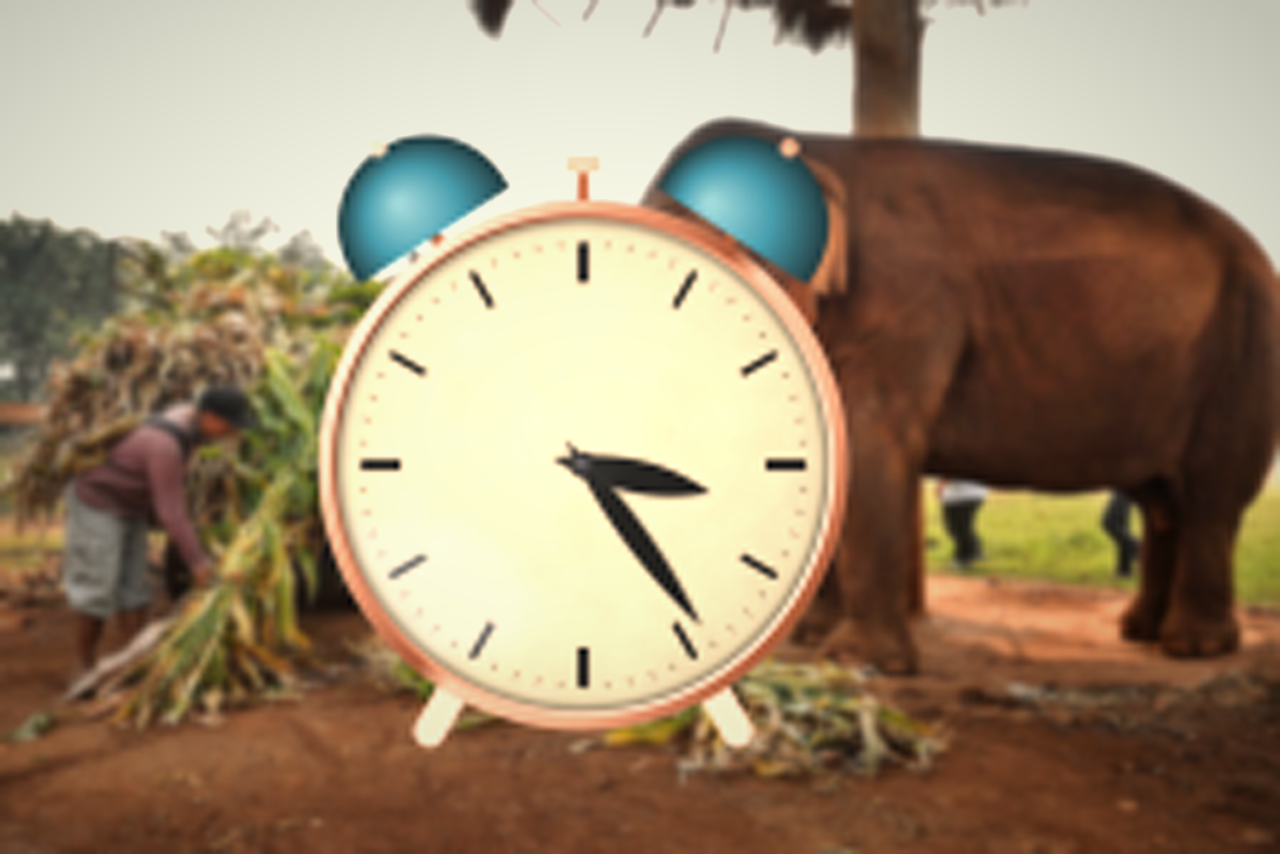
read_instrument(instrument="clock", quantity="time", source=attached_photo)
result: 3:24
